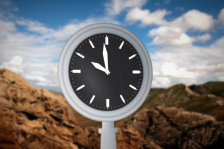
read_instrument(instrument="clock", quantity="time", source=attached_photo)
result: 9:59
